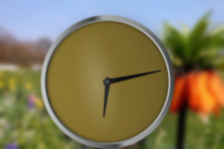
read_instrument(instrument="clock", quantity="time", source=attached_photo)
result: 6:13
